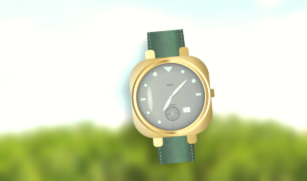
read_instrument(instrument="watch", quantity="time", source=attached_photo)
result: 7:08
